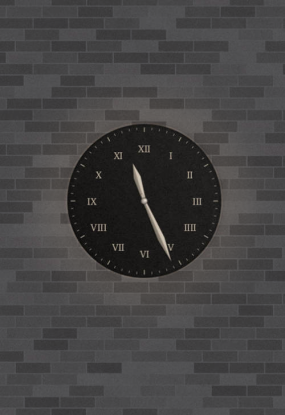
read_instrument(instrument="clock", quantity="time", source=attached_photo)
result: 11:26
